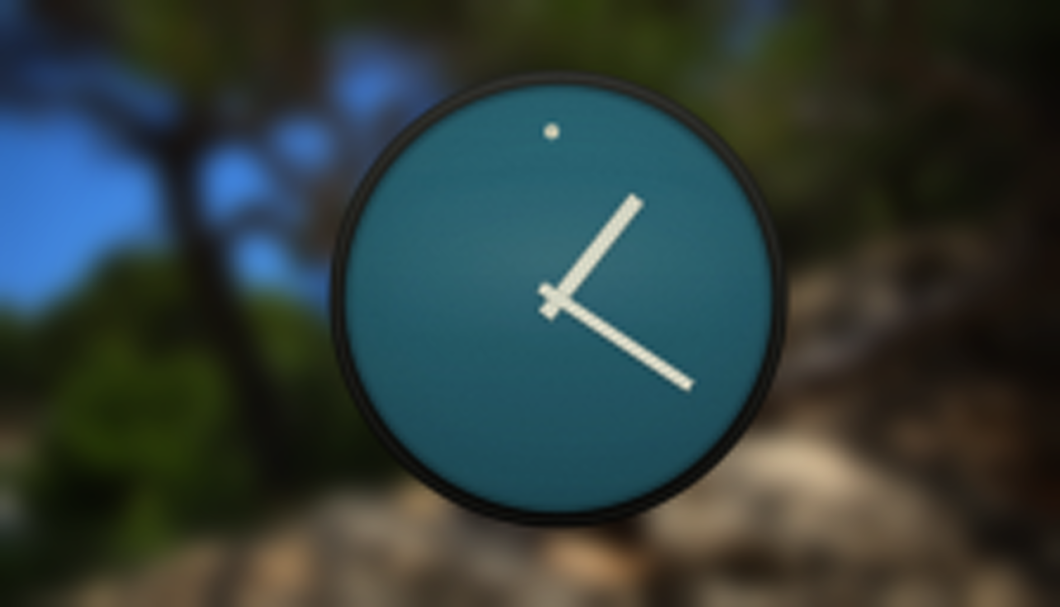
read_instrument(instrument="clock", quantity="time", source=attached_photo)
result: 1:21
